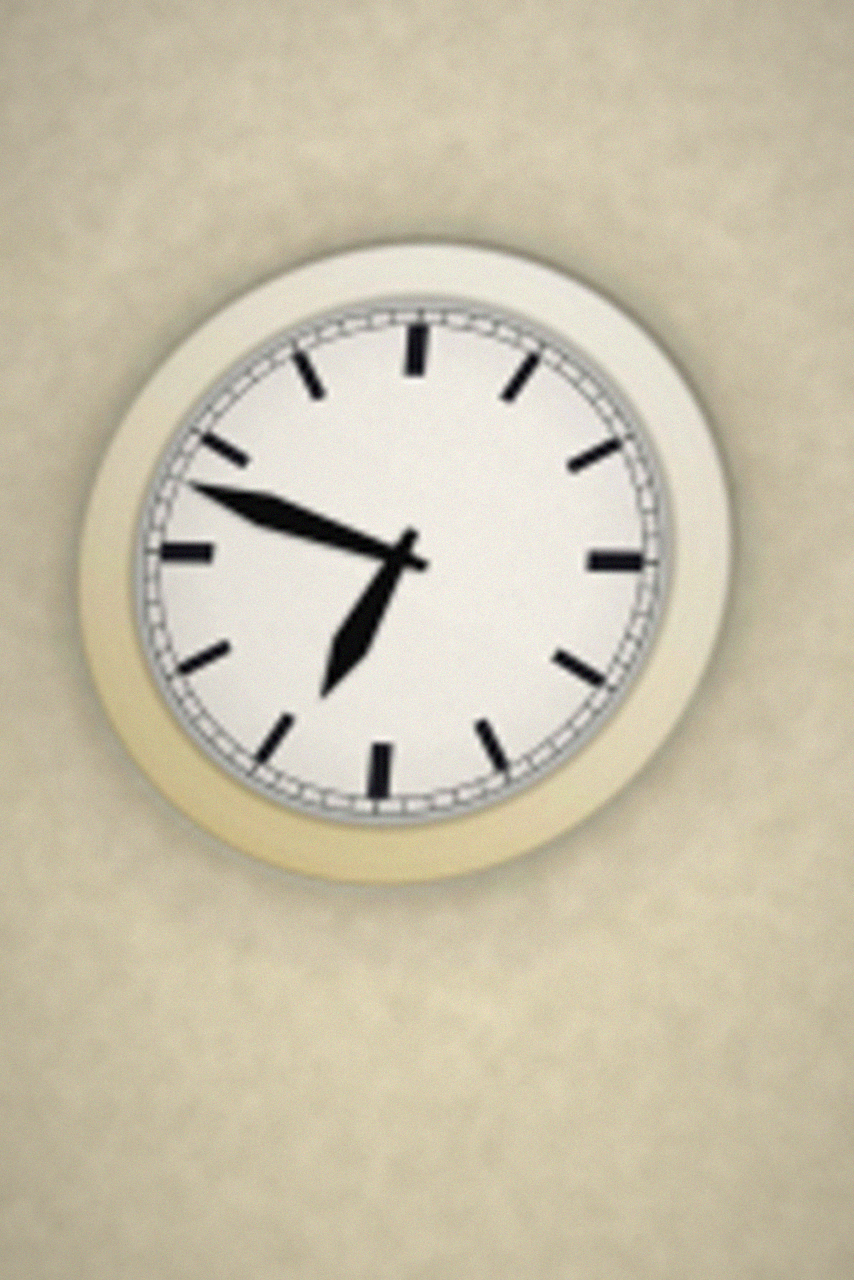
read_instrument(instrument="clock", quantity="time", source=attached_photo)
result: 6:48
